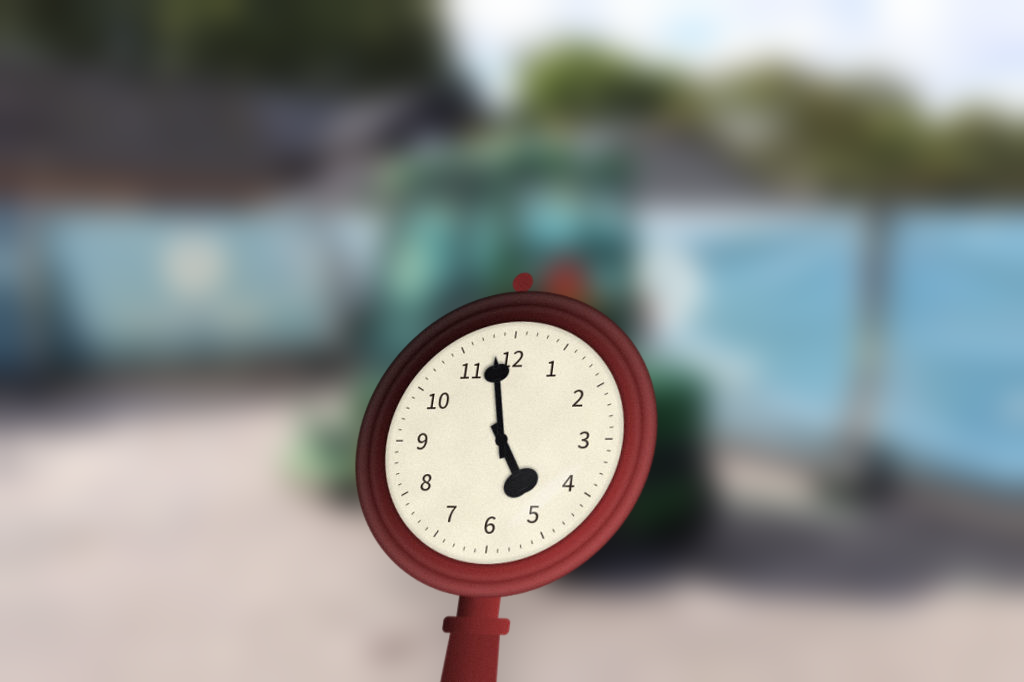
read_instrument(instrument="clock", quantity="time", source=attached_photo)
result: 4:58
